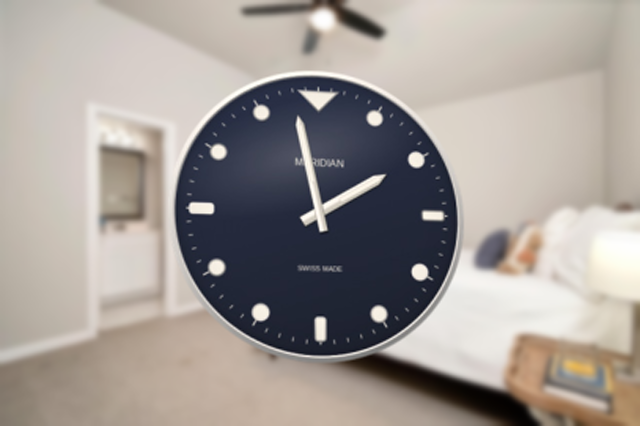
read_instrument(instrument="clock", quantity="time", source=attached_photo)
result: 1:58
